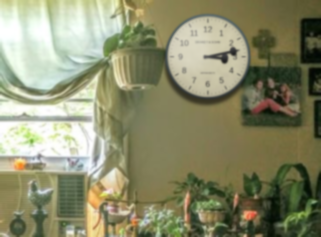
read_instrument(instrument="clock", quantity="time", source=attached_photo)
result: 3:13
